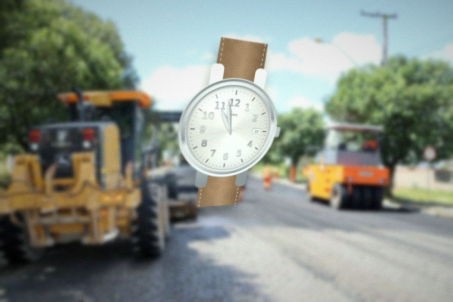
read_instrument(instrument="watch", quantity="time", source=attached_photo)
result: 10:58
